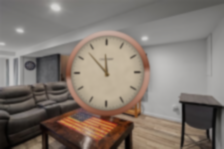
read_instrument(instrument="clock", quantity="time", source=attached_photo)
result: 11:53
